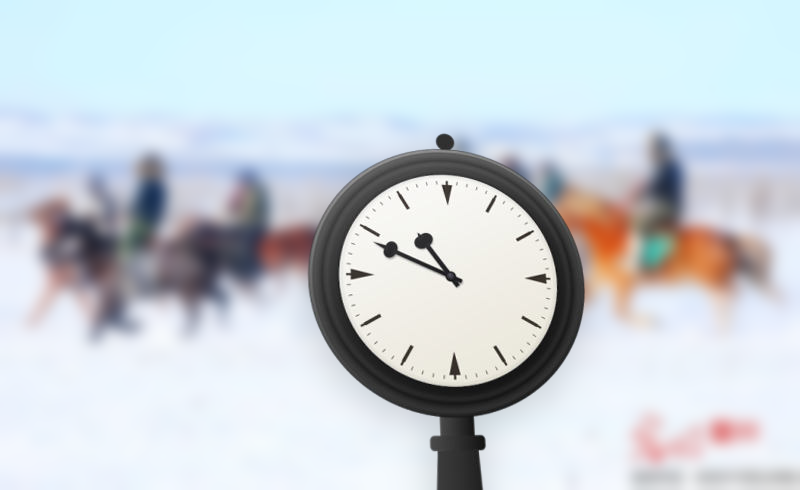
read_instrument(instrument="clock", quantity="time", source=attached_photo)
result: 10:49
